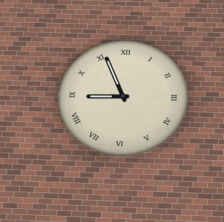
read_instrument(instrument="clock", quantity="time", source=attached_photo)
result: 8:56
